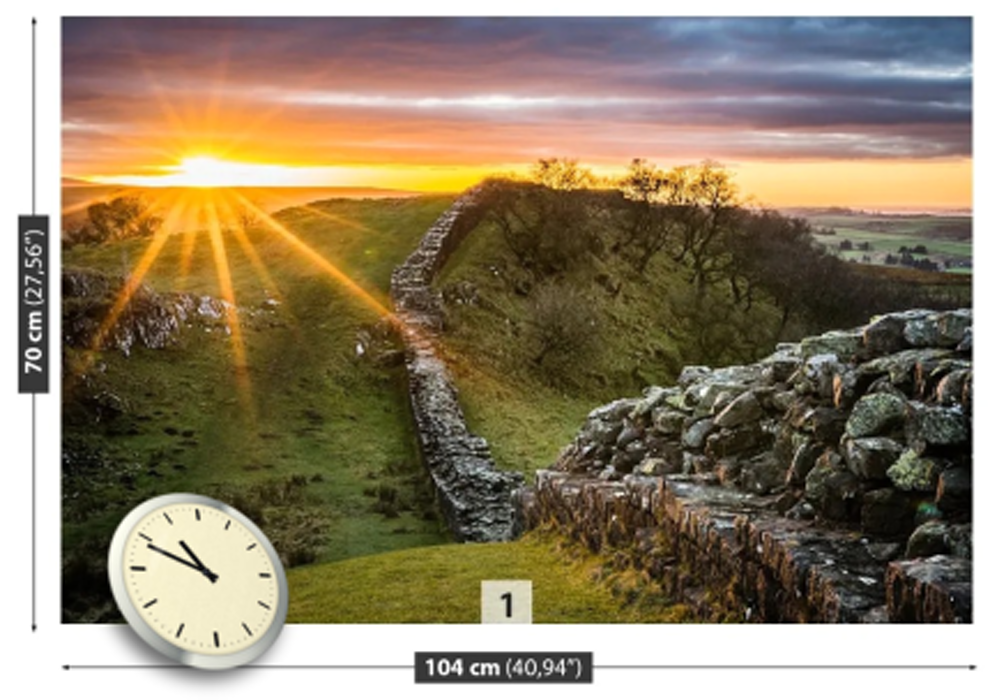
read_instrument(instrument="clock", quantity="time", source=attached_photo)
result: 10:49
